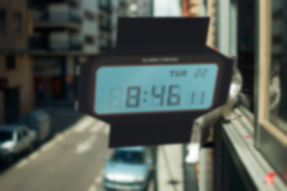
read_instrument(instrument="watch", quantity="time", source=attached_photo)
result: 8:46:11
